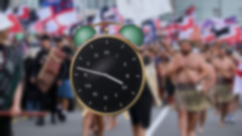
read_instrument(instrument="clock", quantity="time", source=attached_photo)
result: 3:47
